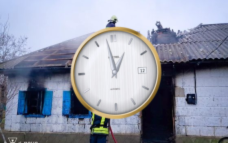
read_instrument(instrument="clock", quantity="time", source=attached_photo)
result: 12:58
